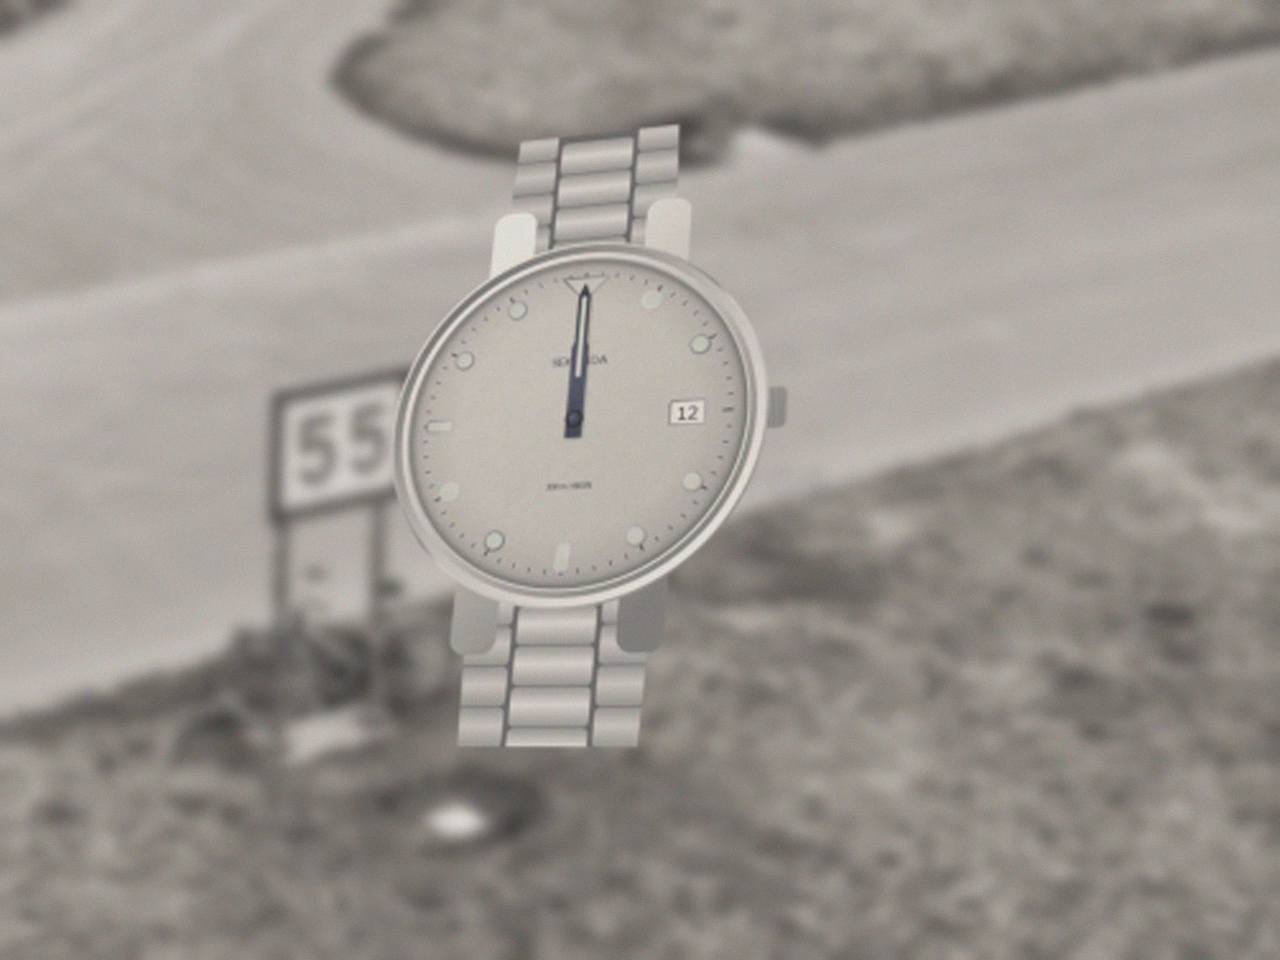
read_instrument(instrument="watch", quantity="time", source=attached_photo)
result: 12:00
